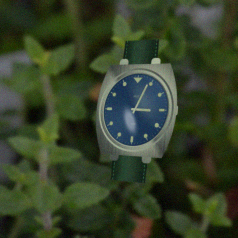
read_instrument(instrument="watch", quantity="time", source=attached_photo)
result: 3:04
